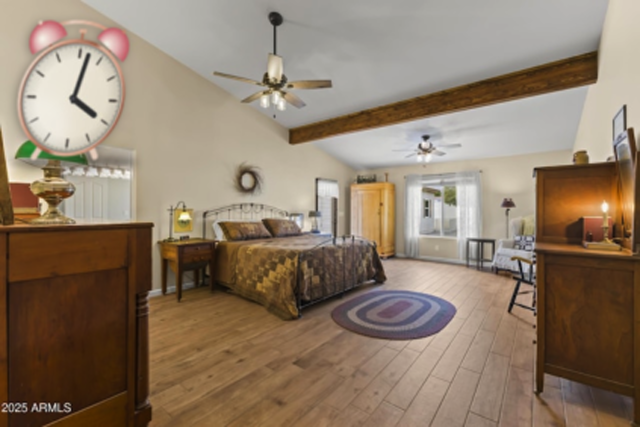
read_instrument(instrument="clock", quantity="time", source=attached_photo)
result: 4:02
